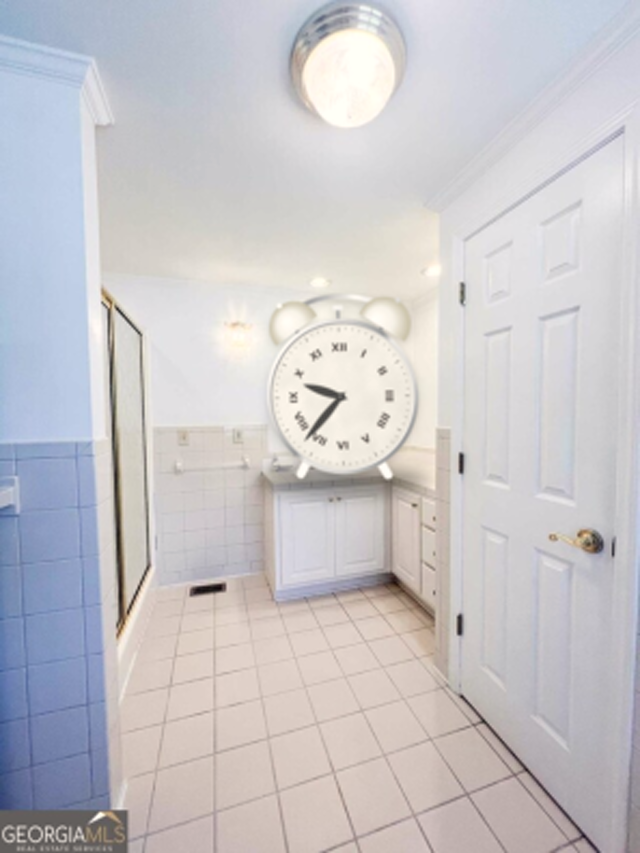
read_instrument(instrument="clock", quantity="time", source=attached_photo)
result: 9:37
